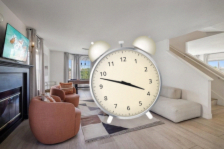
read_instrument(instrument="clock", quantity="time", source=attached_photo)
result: 3:48
